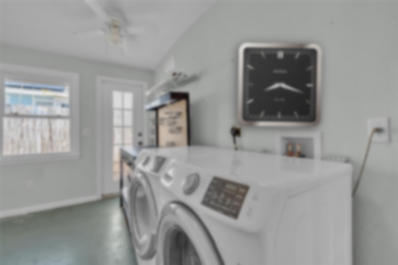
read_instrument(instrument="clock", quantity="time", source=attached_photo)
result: 8:18
